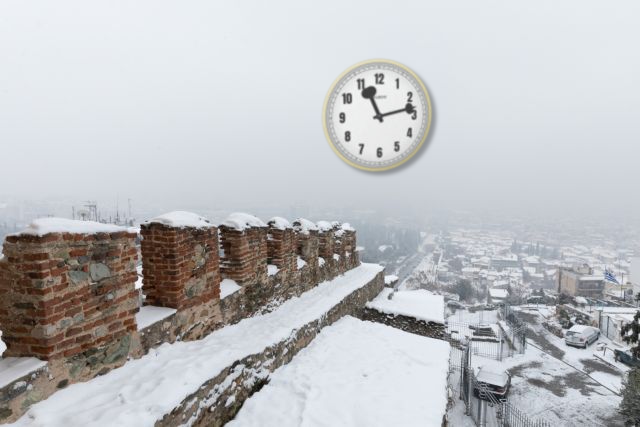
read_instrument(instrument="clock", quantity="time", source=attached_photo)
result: 11:13
